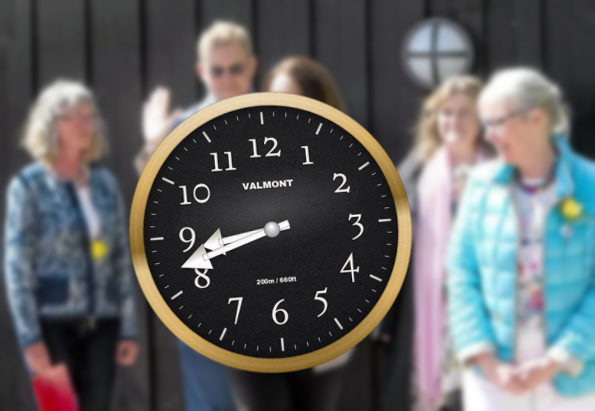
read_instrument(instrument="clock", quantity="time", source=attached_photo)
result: 8:42
